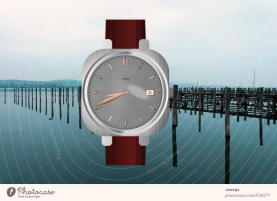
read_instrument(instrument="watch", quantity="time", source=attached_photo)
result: 8:41
